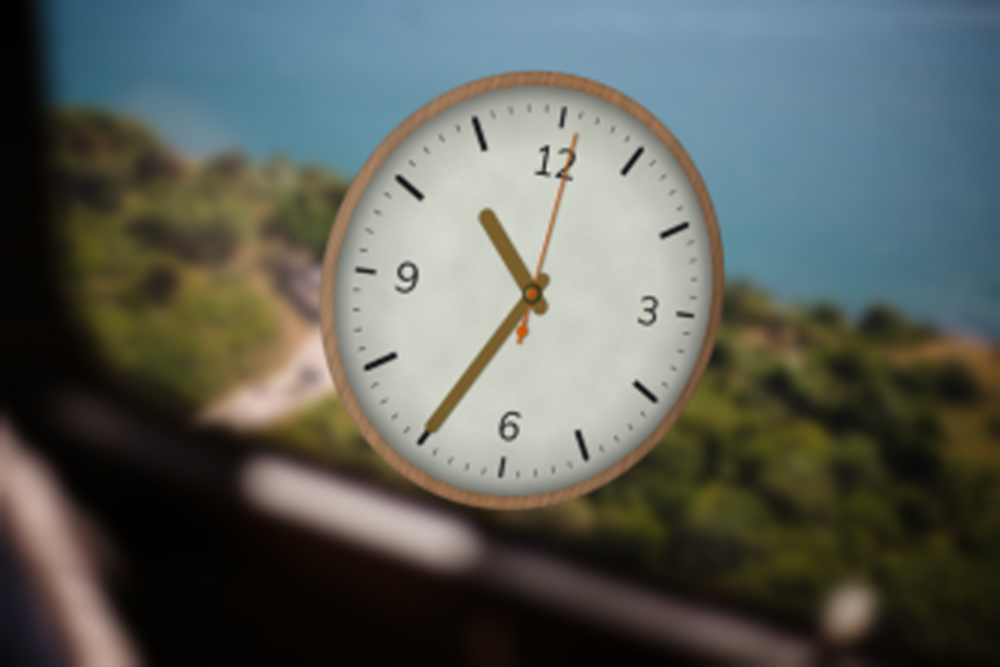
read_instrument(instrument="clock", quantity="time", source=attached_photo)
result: 10:35:01
